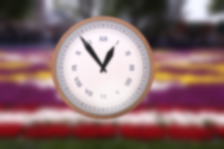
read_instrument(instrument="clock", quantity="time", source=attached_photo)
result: 12:54
